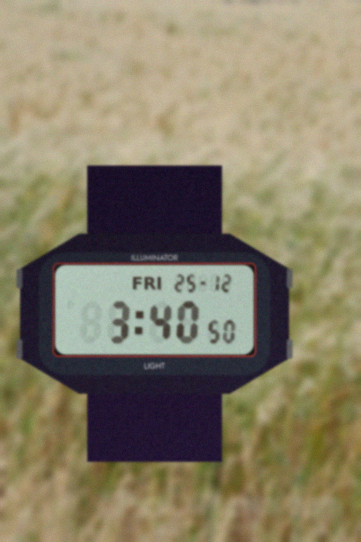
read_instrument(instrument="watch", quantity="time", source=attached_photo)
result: 3:40:50
